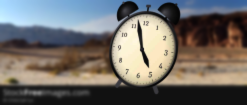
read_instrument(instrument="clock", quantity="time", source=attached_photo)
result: 4:57
